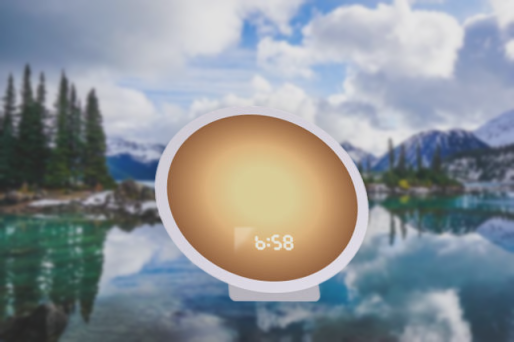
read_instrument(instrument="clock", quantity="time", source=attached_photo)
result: 6:58
